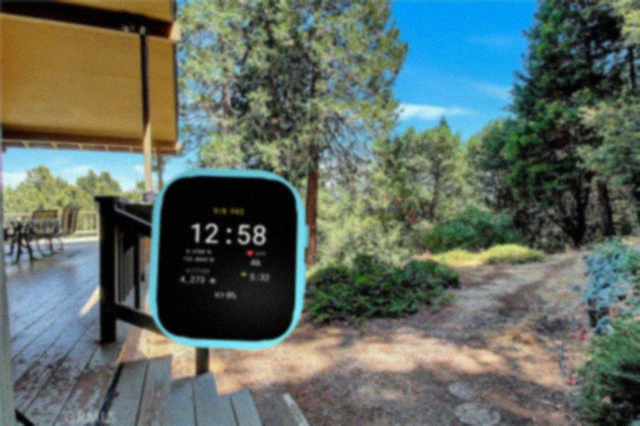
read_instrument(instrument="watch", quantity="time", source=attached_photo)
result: 12:58
